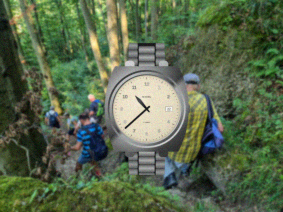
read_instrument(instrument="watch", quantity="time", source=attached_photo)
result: 10:38
